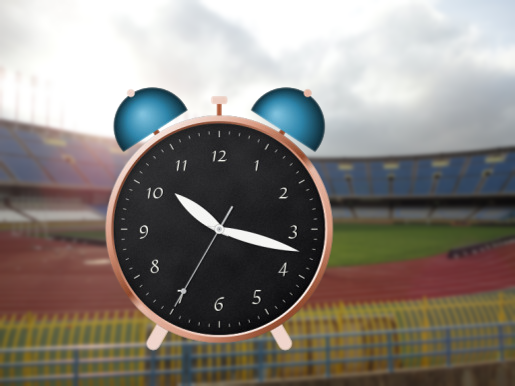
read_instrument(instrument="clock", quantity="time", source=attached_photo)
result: 10:17:35
